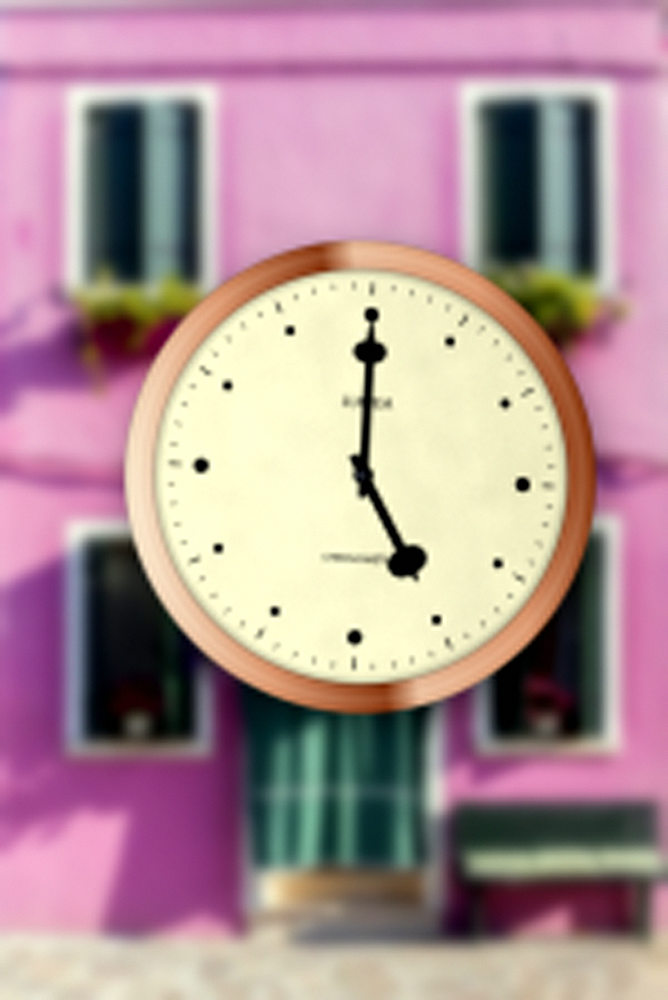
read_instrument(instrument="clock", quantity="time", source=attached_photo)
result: 5:00
